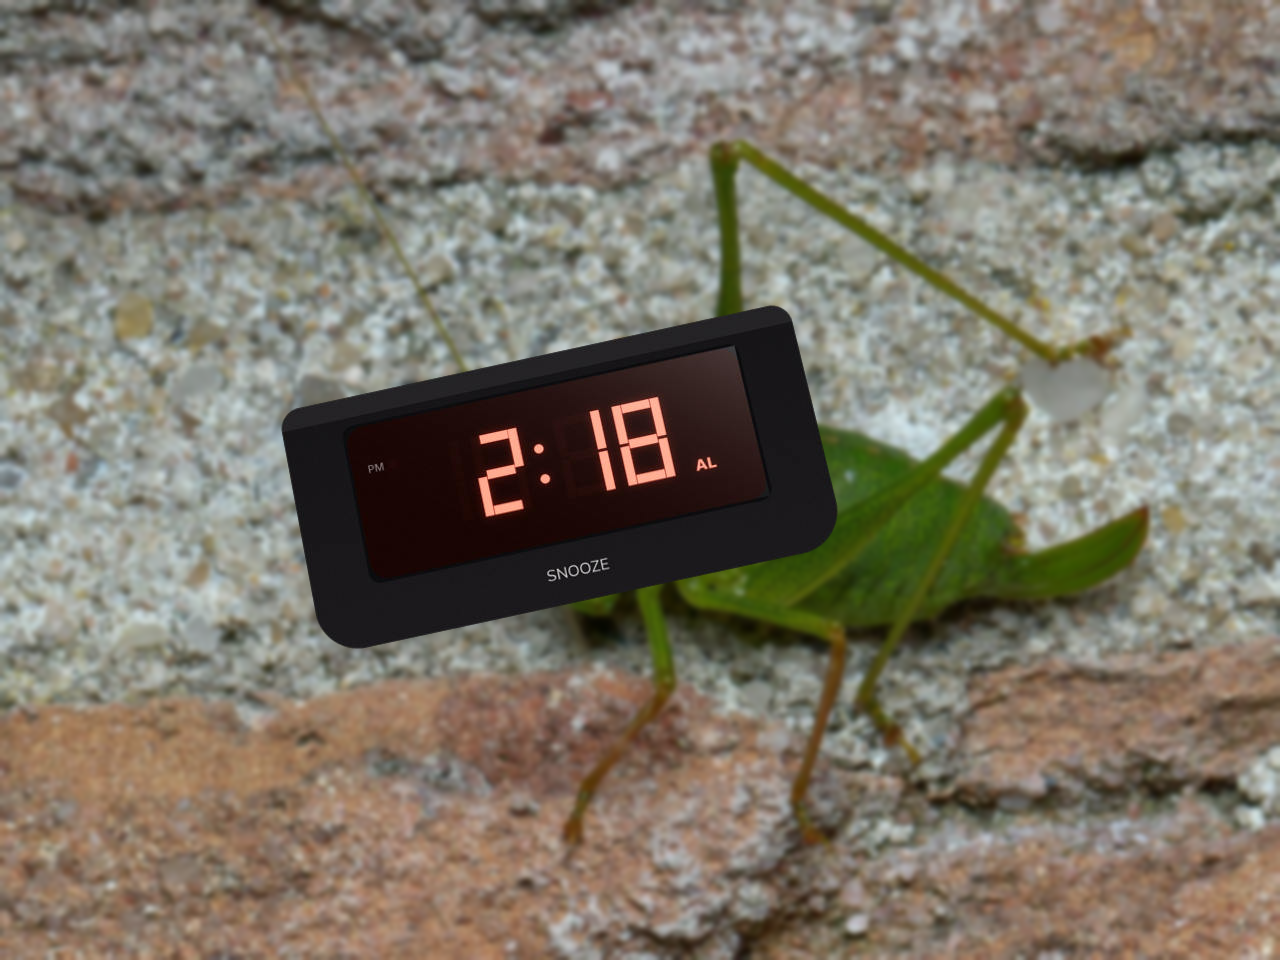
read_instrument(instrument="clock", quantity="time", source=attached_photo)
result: 2:18
